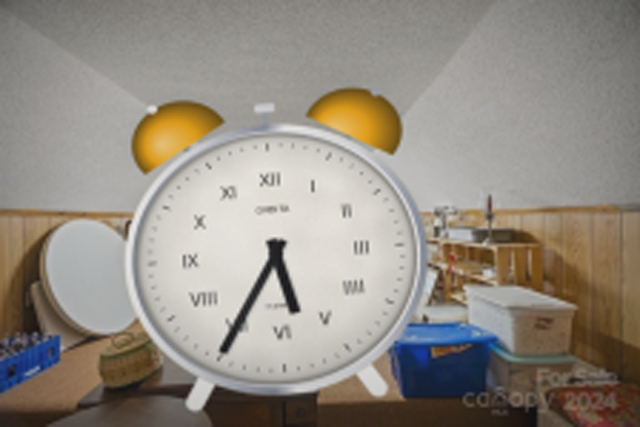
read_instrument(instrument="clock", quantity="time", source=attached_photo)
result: 5:35
